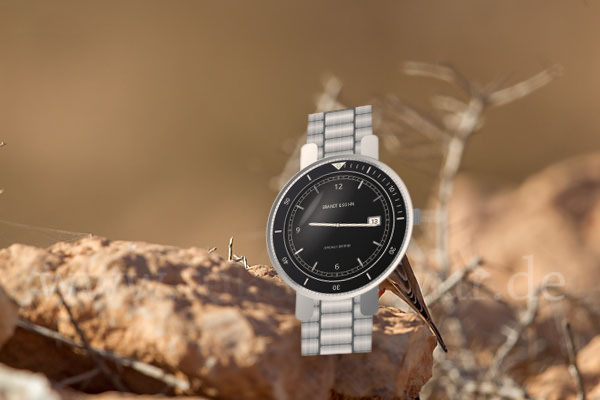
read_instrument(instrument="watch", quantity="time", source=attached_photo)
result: 9:16
